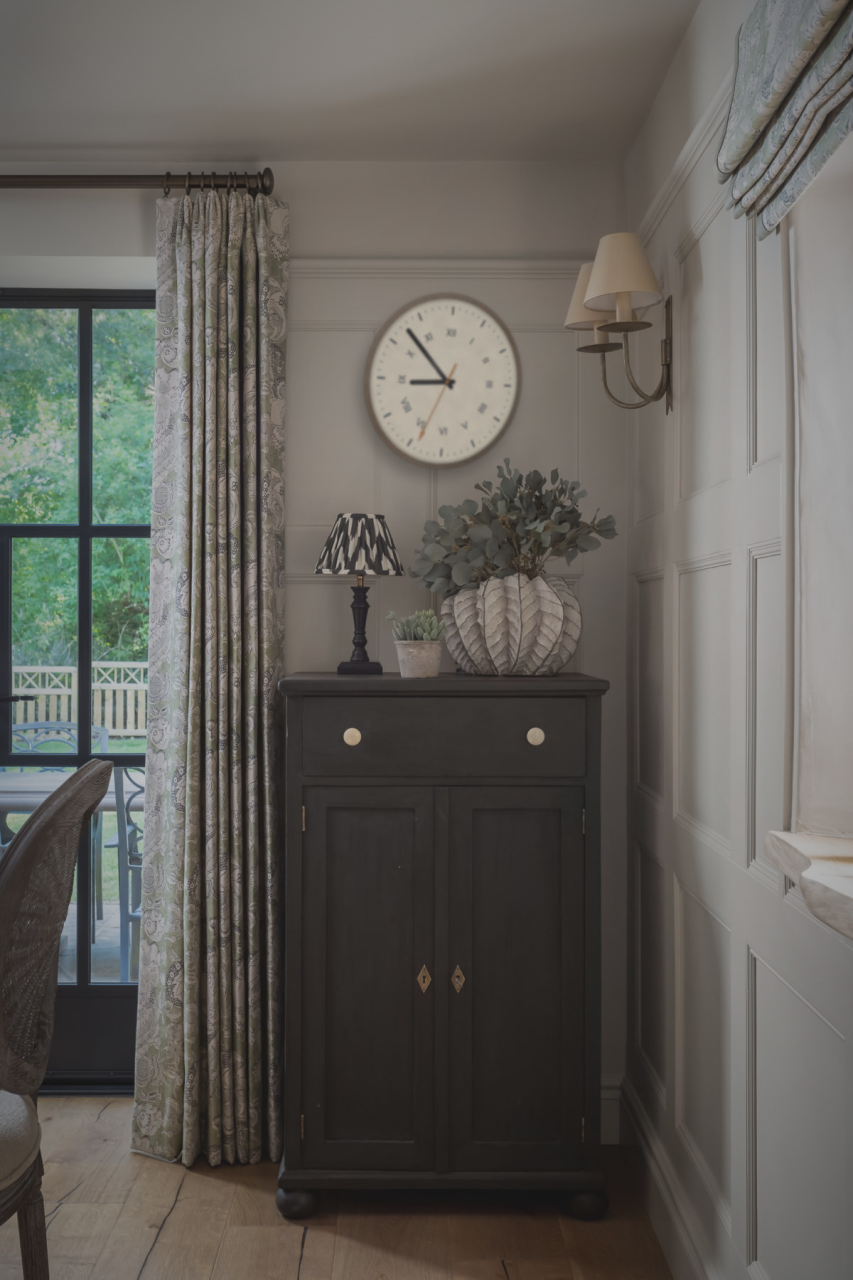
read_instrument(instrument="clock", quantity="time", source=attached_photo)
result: 8:52:34
